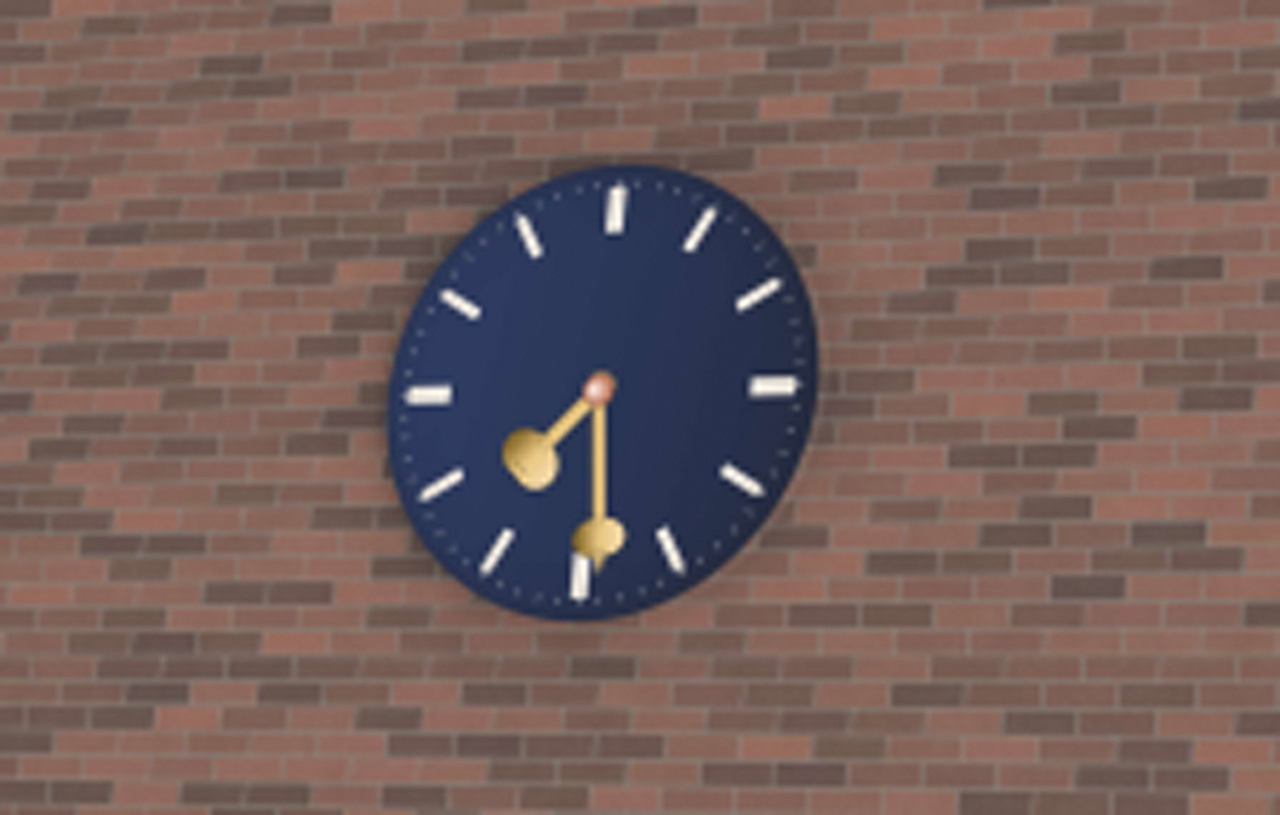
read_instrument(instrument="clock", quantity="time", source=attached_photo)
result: 7:29
